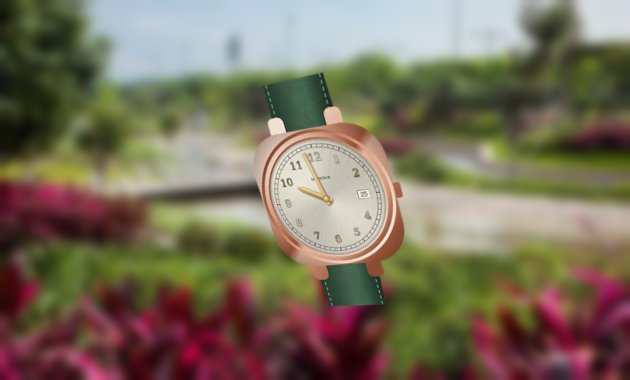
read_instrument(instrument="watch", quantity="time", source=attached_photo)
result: 9:58
